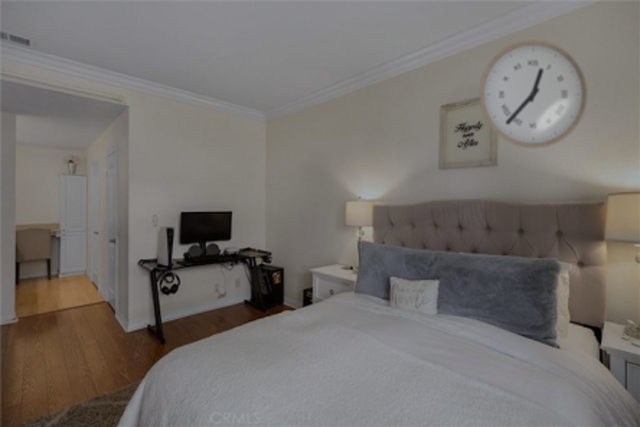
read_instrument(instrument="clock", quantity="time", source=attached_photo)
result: 12:37
